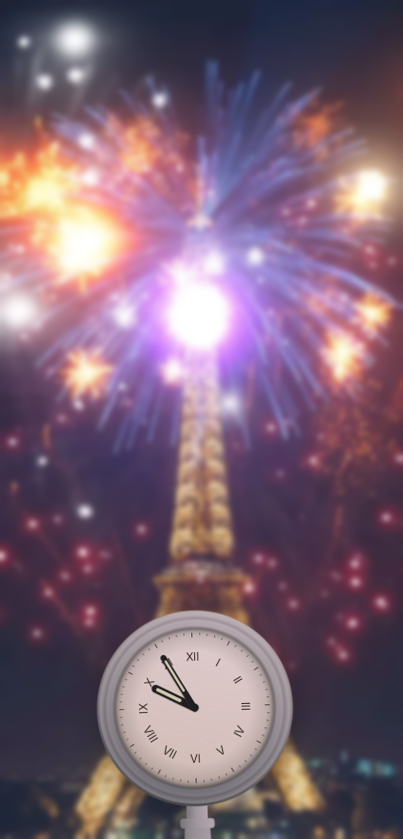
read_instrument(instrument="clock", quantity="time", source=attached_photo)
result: 9:55
